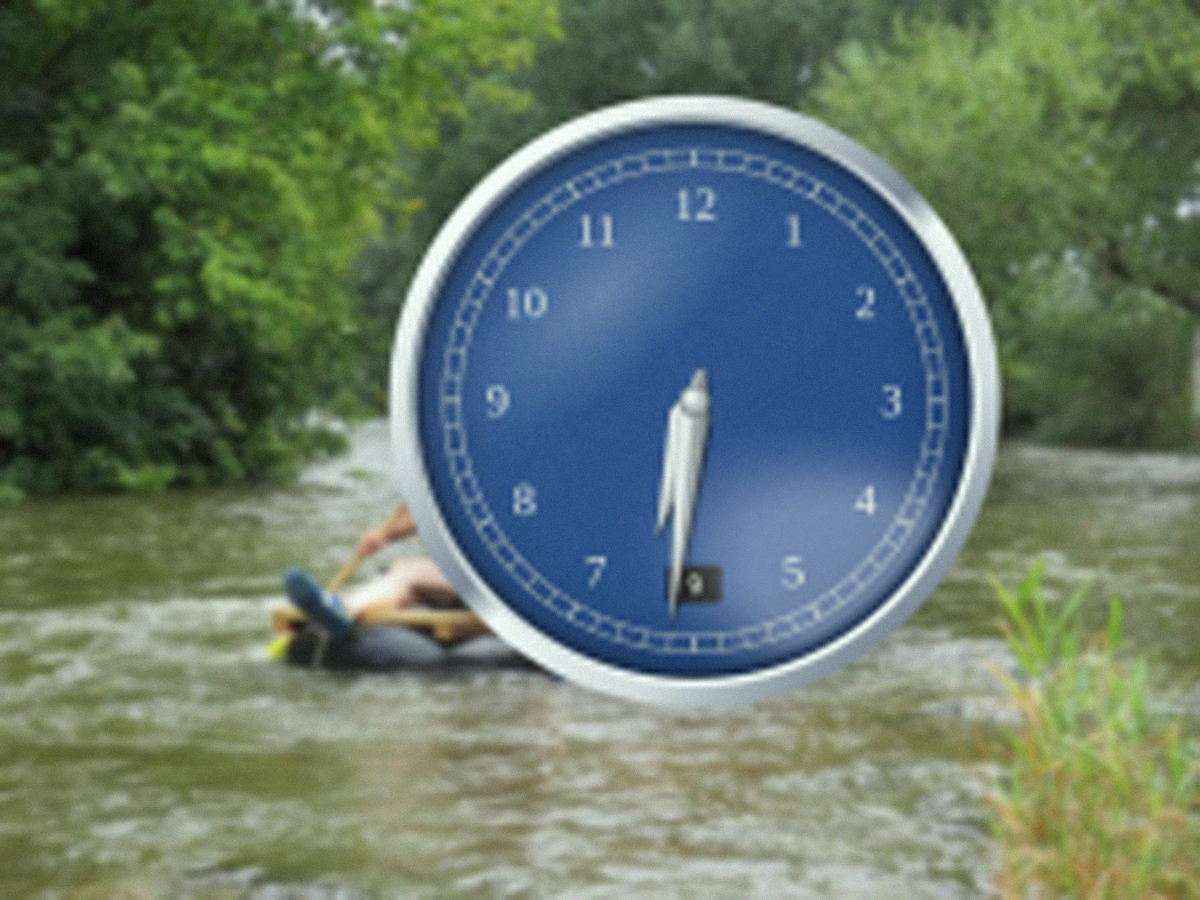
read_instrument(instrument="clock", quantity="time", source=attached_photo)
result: 6:31
